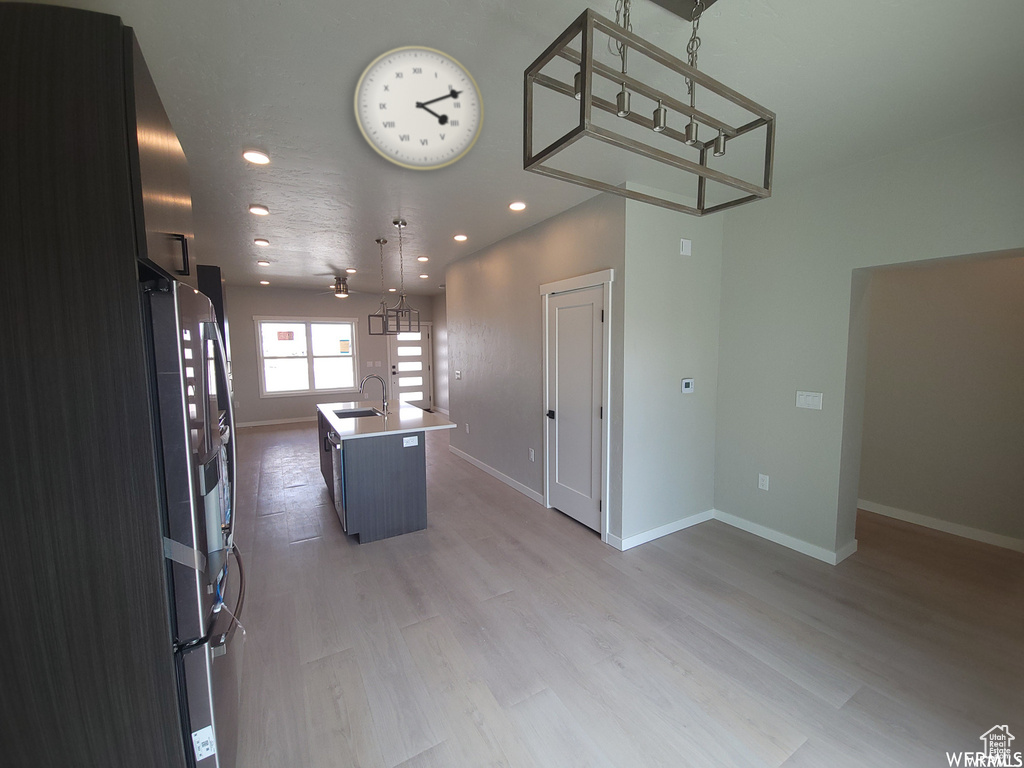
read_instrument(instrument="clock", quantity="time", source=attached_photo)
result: 4:12
